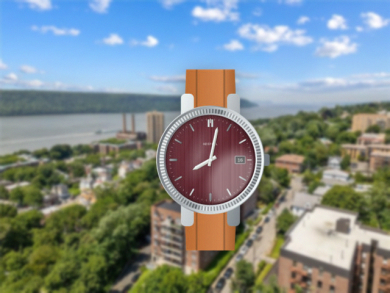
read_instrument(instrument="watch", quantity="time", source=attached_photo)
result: 8:02
